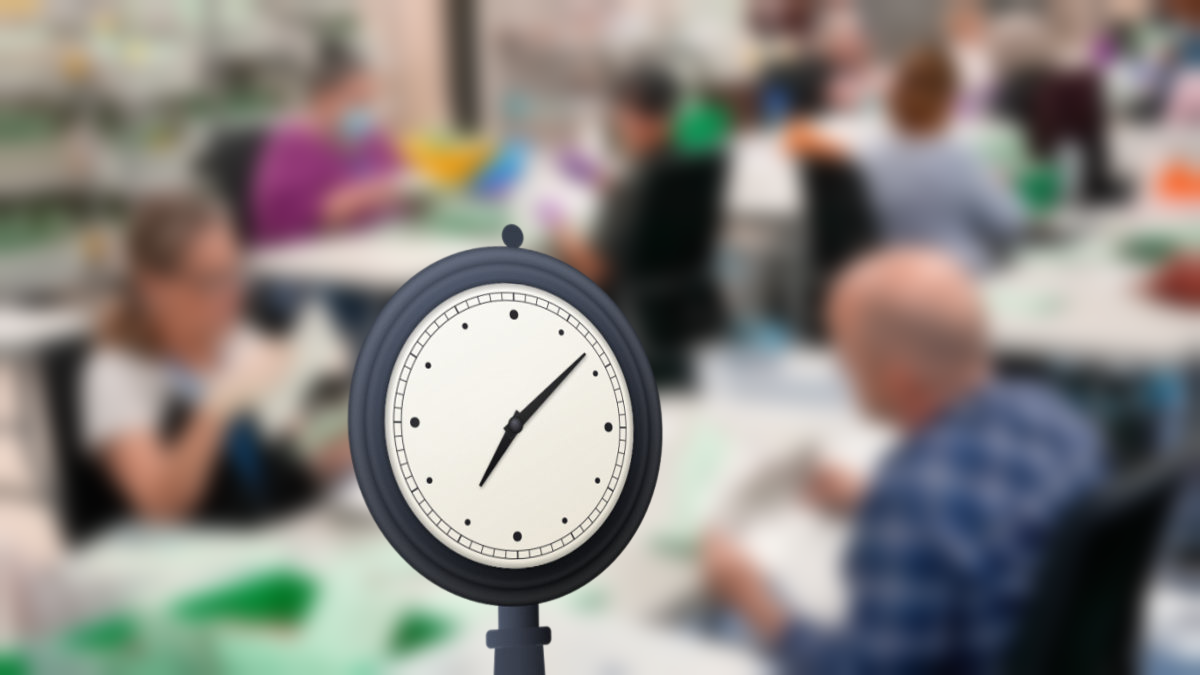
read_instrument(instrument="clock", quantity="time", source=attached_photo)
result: 7:08
